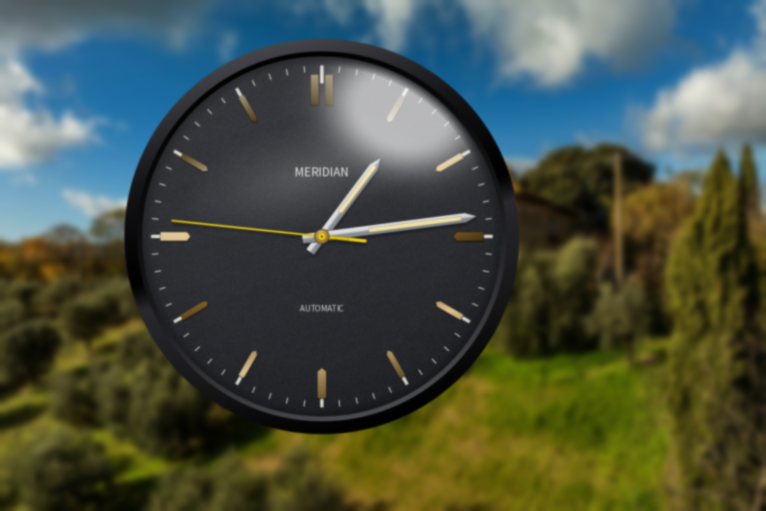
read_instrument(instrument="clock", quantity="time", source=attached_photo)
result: 1:13:46
